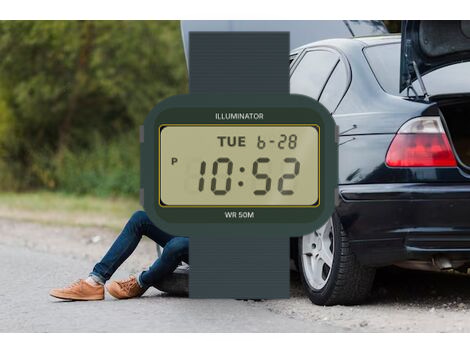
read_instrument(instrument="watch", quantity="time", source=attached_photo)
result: 10:52
